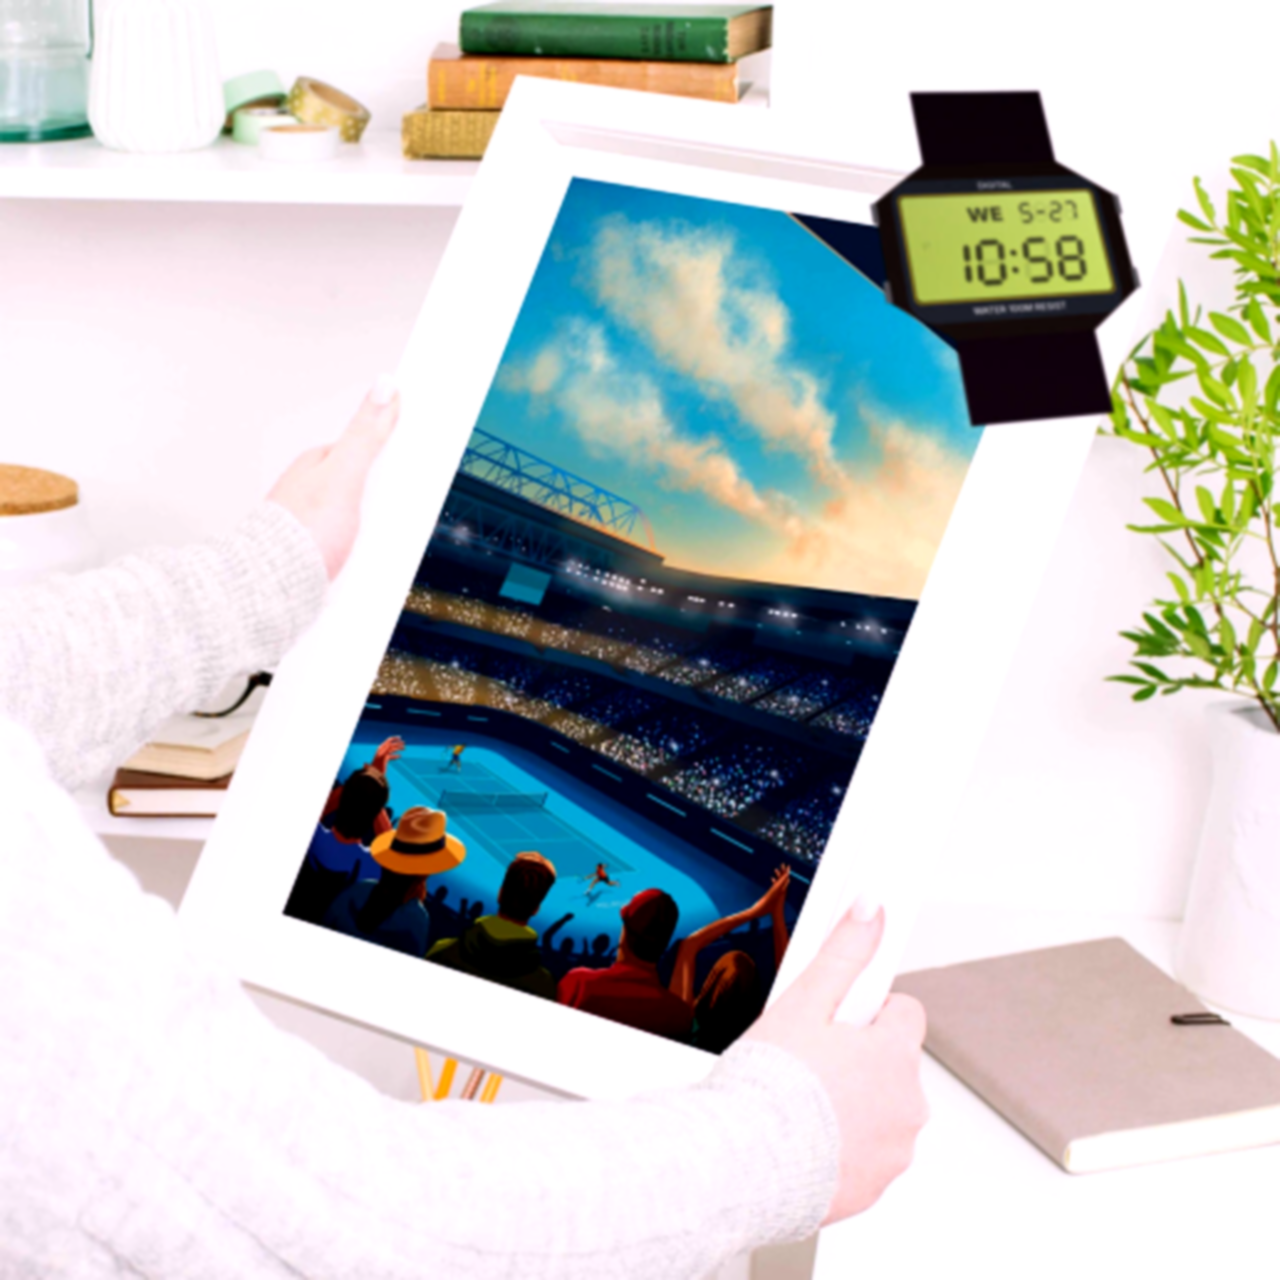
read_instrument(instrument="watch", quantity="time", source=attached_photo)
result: 10:58
